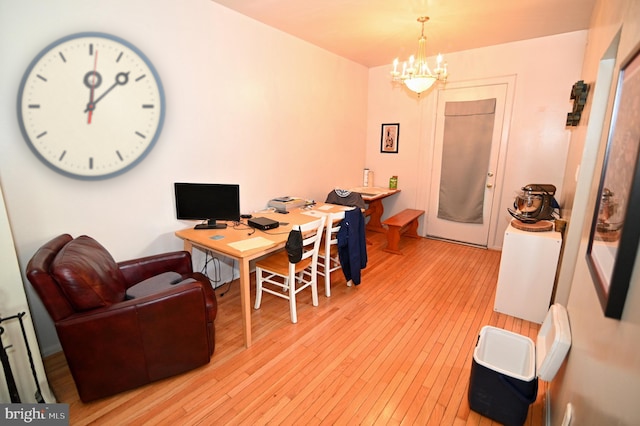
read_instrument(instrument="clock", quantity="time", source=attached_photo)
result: 12:08:01
